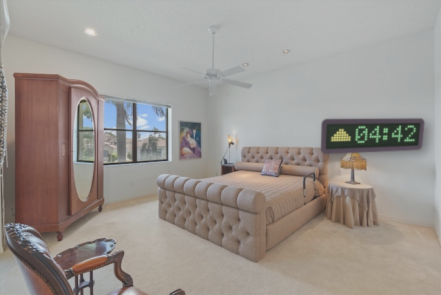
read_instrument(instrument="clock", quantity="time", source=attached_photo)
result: 4:42
